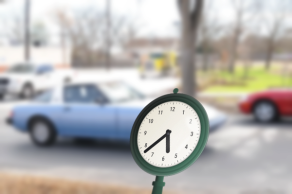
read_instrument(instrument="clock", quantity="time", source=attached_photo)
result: 5:38
